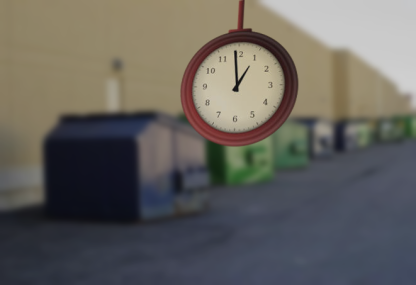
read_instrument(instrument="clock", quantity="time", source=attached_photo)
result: 12:59
